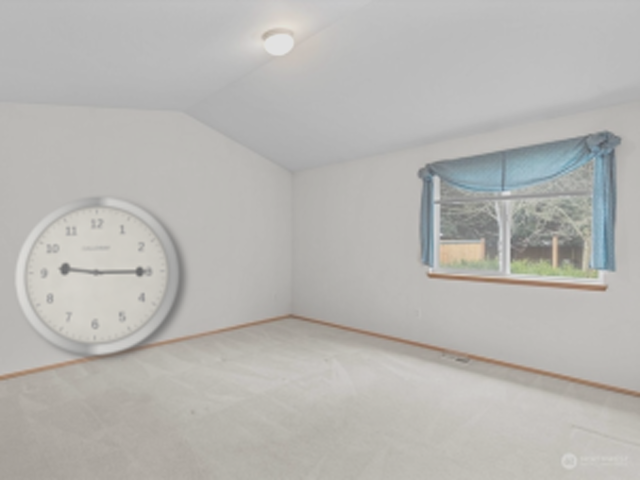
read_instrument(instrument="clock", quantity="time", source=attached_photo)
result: 9:15
